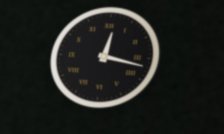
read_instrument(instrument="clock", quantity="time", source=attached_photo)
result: 12:17
